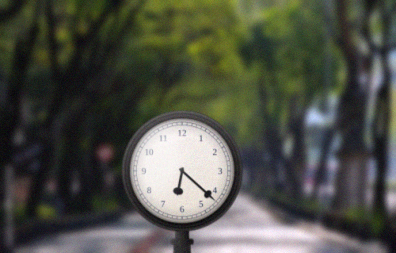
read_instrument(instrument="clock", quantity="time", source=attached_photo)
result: 6:22
